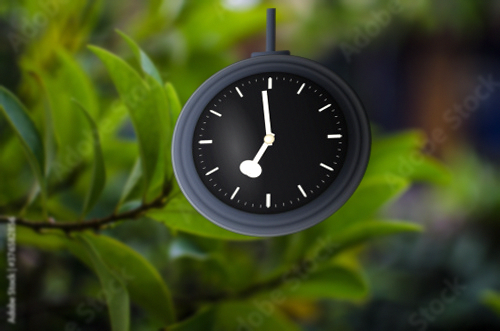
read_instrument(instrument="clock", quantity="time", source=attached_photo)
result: 6:59
